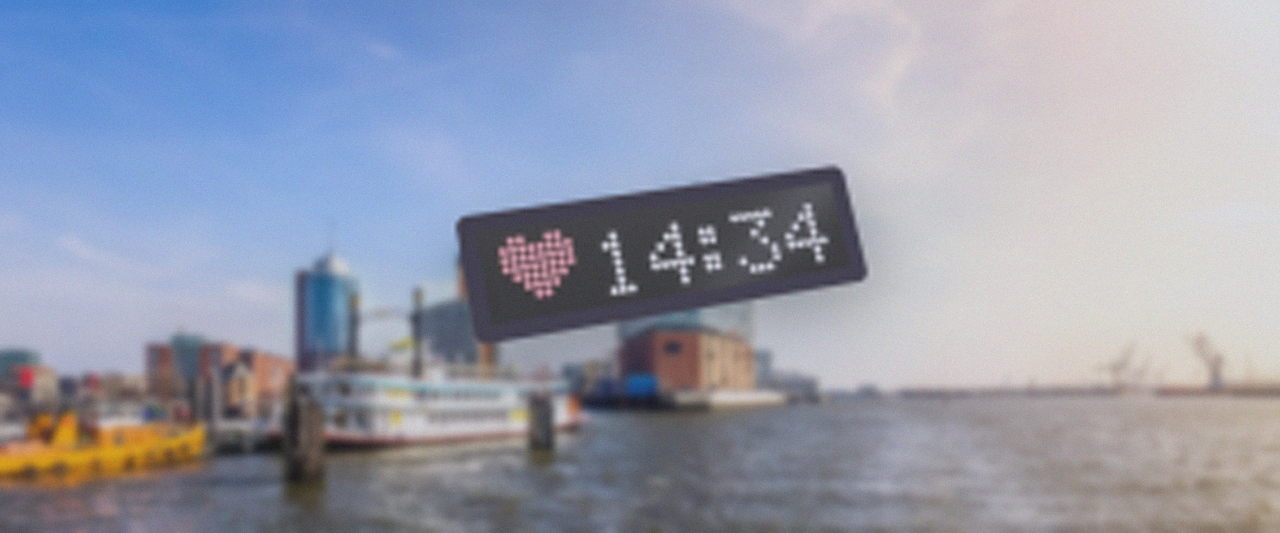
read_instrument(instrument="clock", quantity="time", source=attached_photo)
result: 14:34
